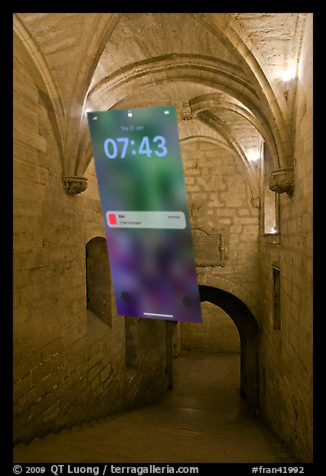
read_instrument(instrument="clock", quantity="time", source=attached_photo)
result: 7:43
